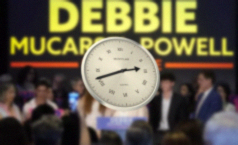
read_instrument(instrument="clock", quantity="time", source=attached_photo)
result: 2:42
